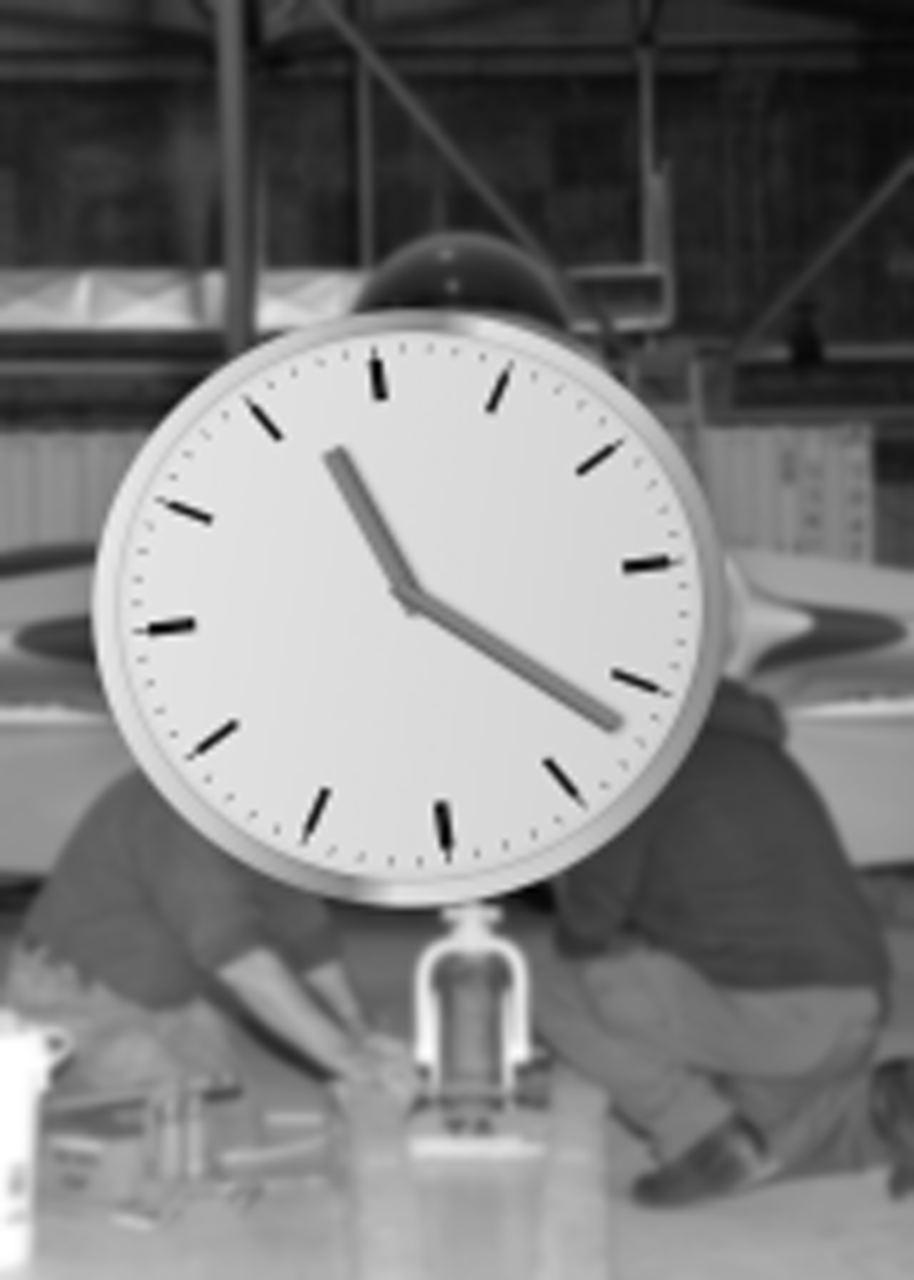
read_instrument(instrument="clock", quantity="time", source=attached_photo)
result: 11:22
